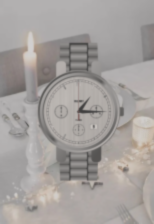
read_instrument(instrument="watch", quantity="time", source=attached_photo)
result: 1:15
